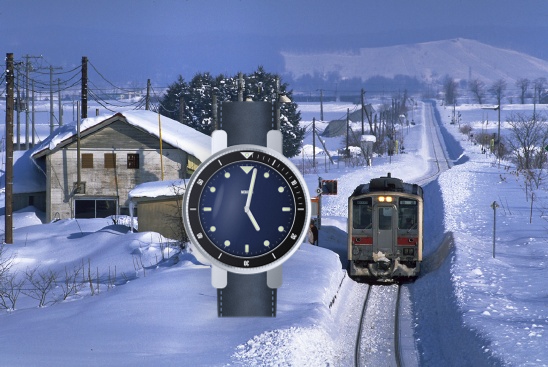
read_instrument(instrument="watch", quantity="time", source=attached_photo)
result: 5:02
